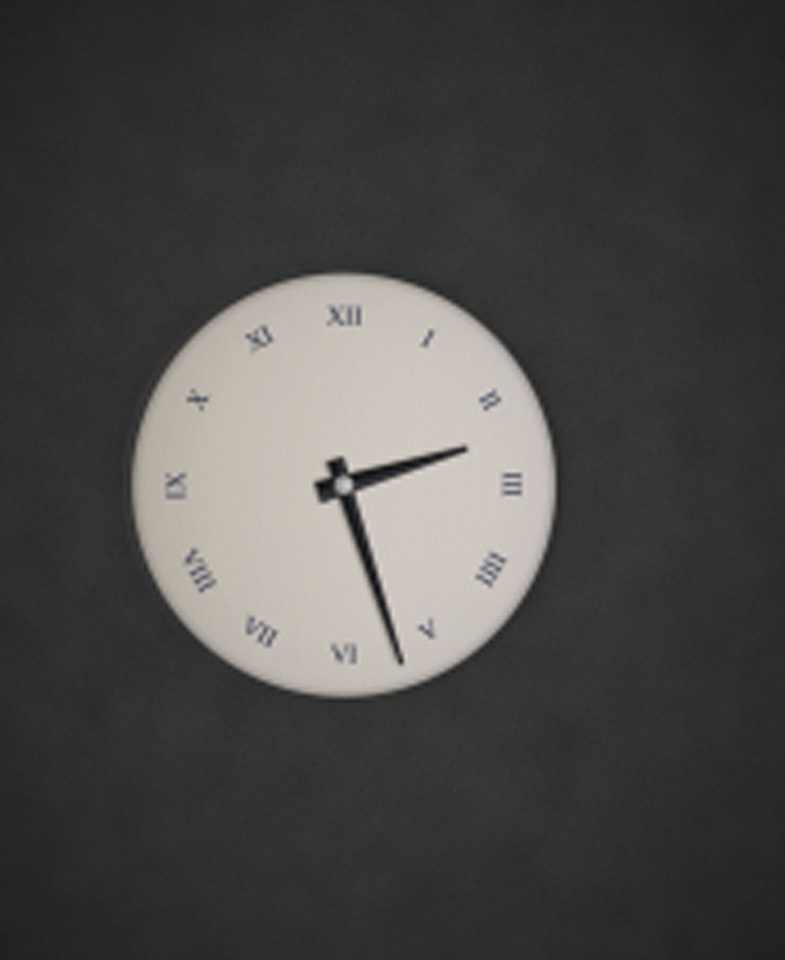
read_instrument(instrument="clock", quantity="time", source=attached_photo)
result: 2:27
